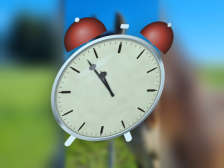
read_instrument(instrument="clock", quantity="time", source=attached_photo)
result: 10:53
